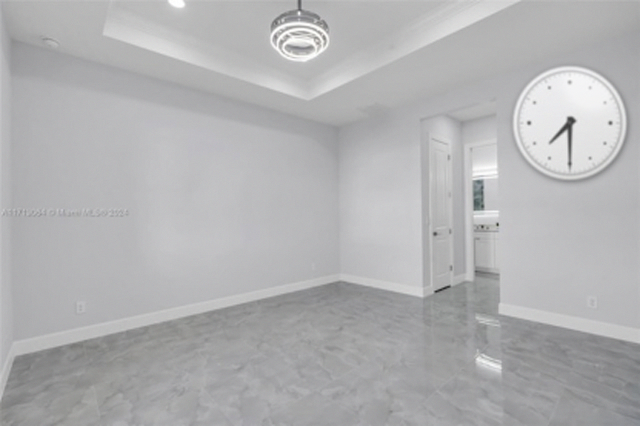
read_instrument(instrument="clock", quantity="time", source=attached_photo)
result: 7:30
